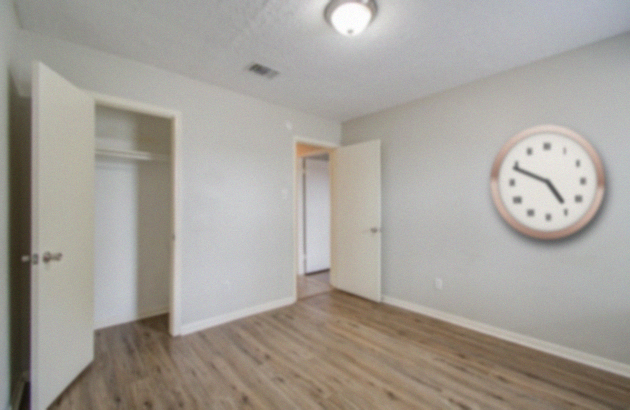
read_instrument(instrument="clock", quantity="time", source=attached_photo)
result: 4:49
